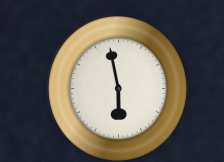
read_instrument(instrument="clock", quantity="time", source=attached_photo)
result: 5:58
